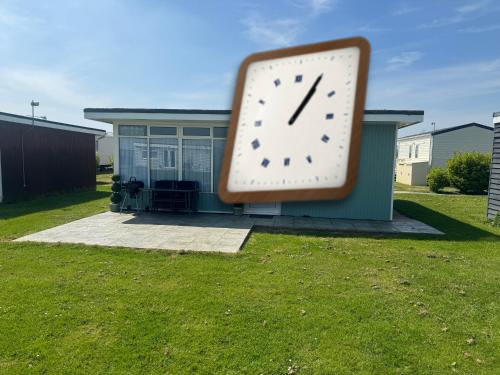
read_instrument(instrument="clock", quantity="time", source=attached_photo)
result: 1:05
